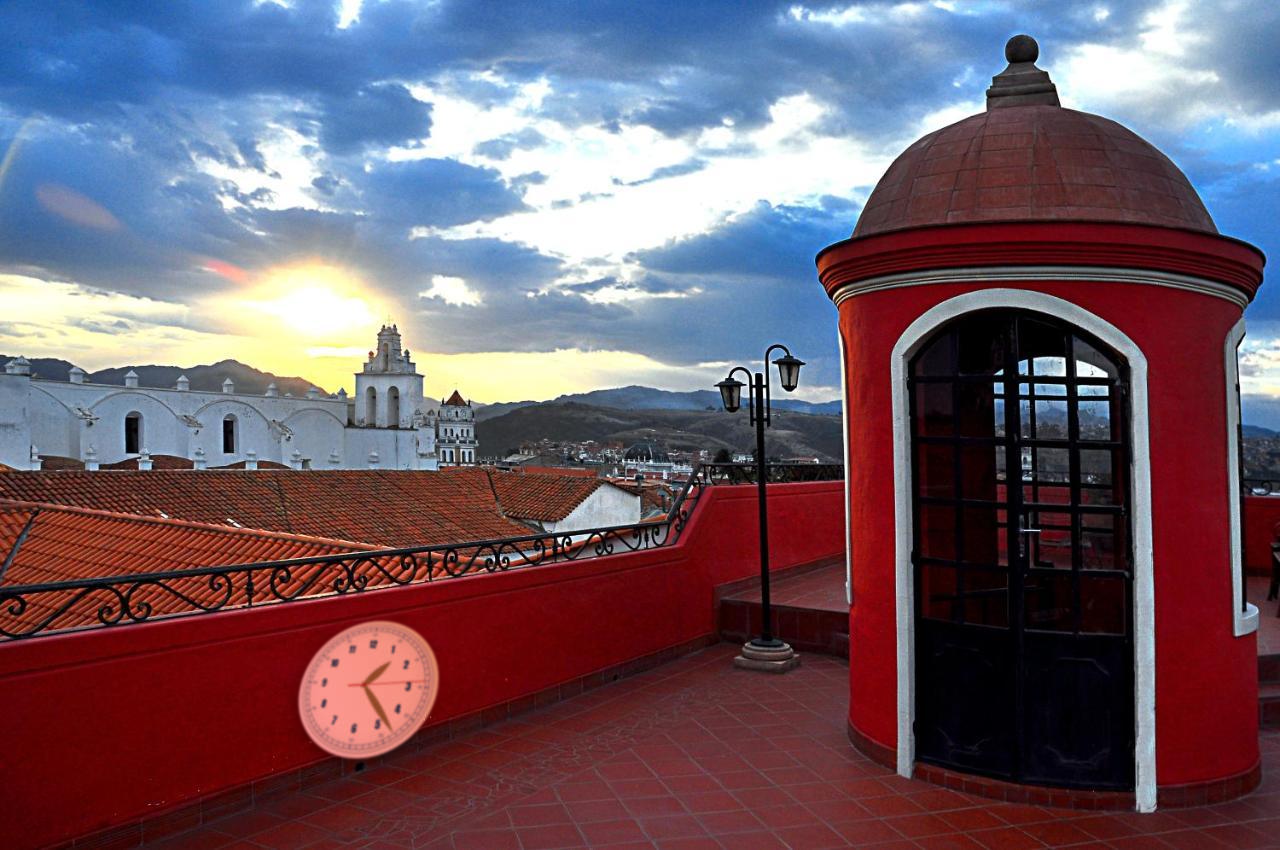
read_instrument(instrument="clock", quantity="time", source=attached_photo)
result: 1:23:14
